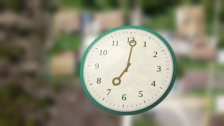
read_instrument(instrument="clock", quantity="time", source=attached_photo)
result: 7:01
